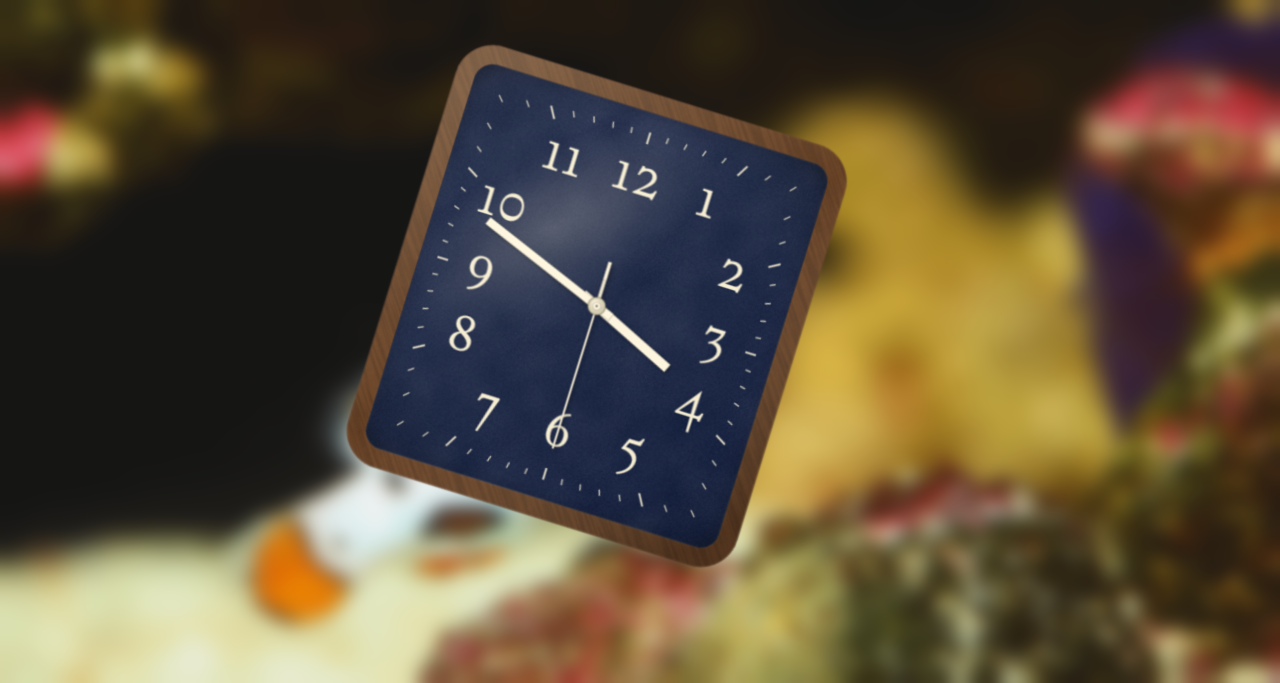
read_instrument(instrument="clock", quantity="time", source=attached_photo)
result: 3:48:30
